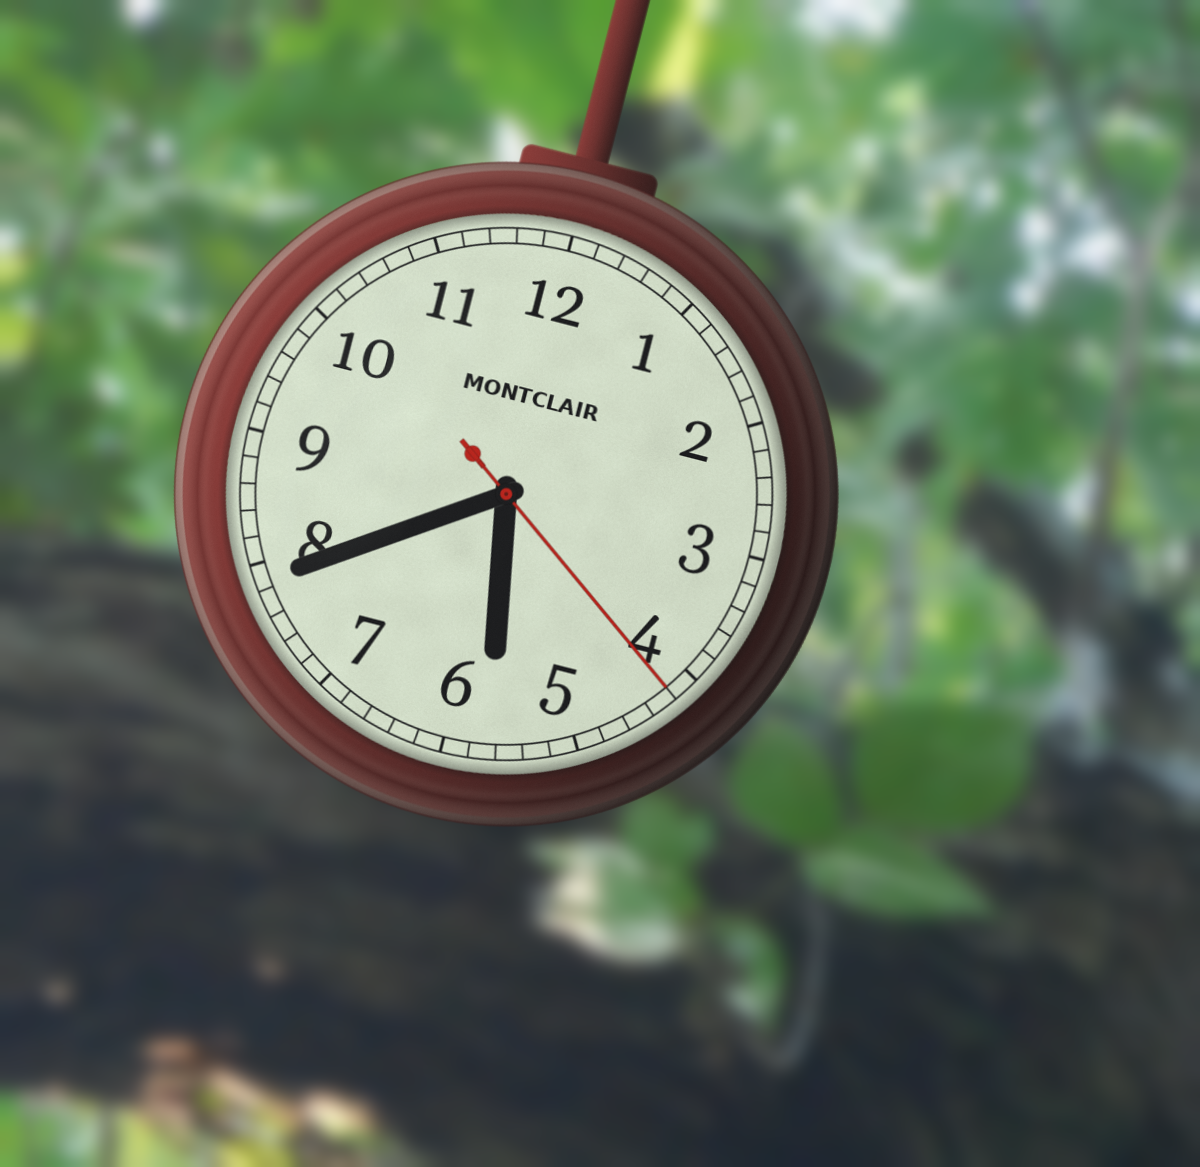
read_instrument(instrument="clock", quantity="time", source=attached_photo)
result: 5:39:21
